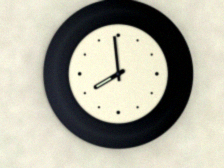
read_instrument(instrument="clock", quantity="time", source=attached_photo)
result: 7:59
